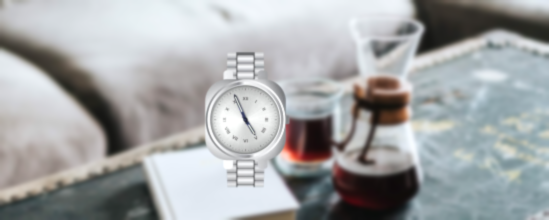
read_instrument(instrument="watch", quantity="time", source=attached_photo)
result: 4:56
